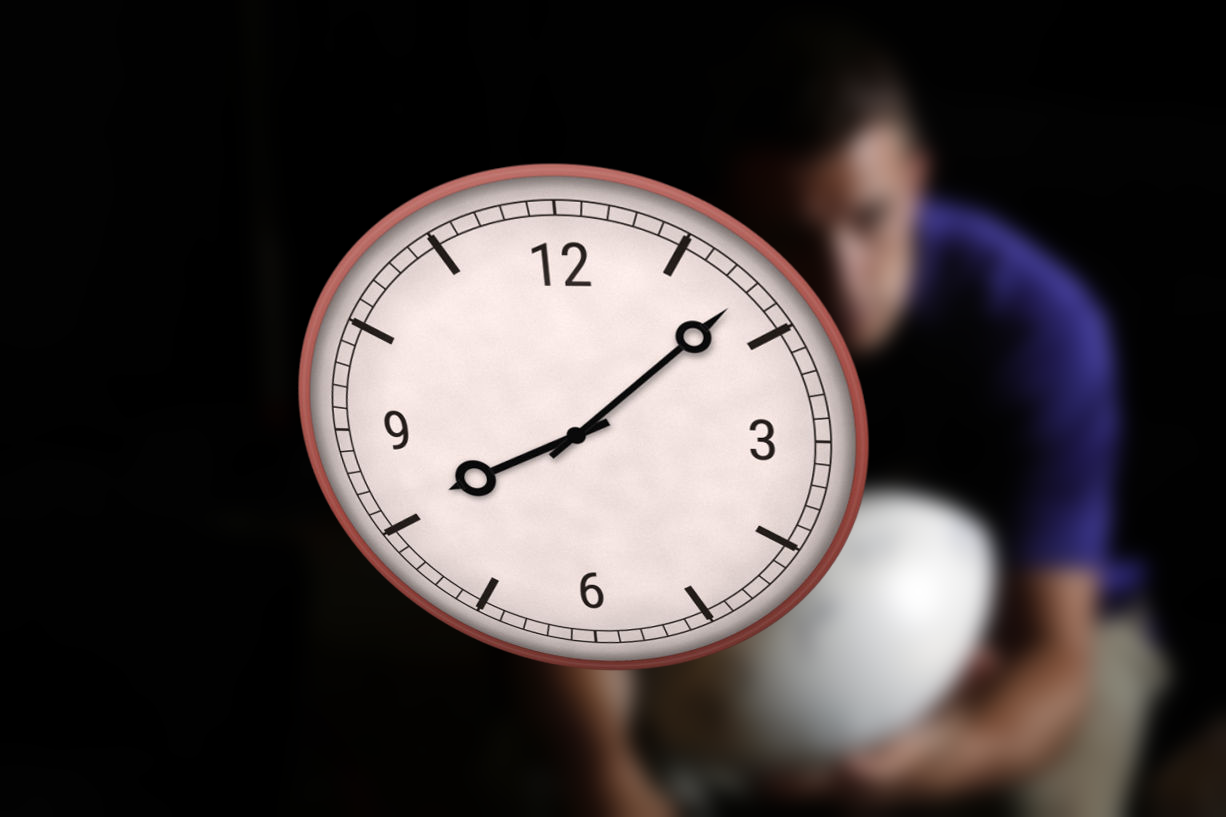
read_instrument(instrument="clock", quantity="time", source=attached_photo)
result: 8:08
